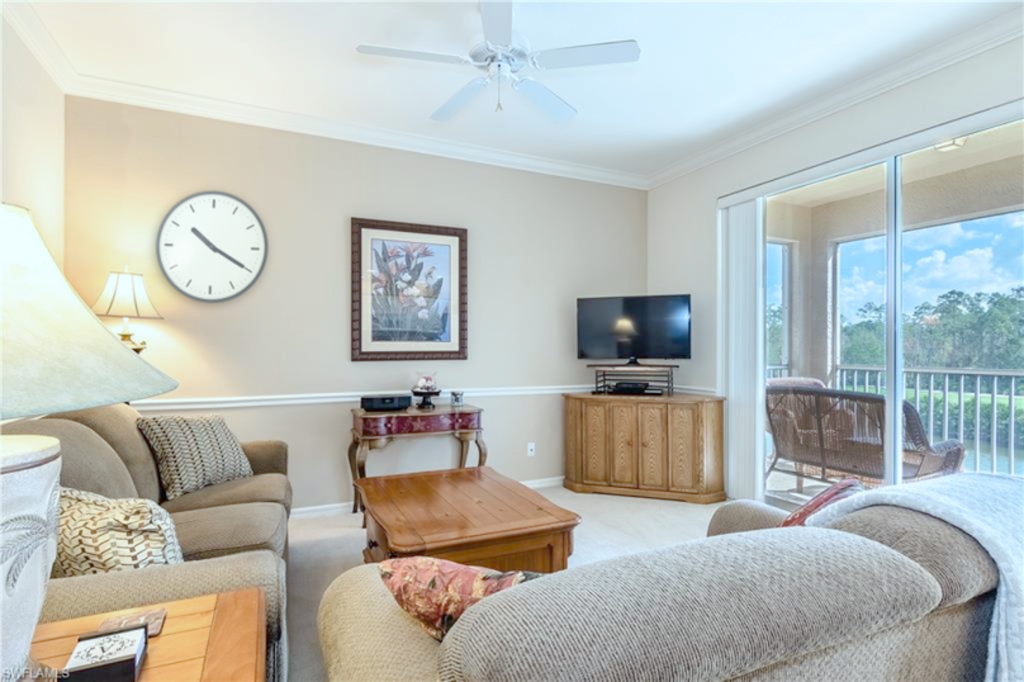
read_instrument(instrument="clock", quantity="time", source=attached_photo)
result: 10:20
